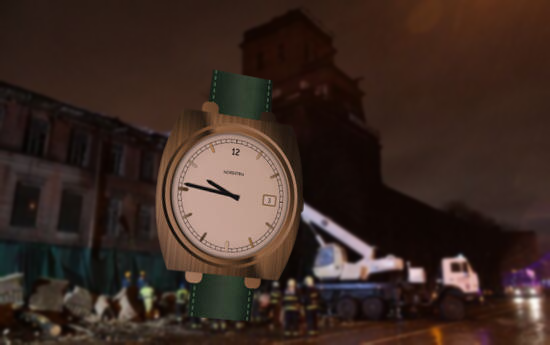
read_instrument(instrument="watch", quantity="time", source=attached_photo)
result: 9:46
